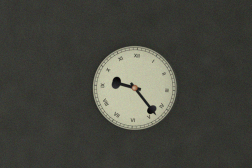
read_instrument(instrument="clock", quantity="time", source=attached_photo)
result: 9:23
